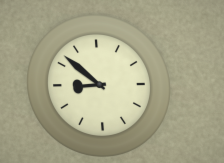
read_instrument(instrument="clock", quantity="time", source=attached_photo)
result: 8:52
